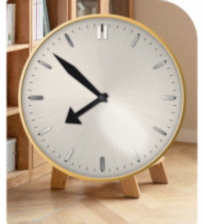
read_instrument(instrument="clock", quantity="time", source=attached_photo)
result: 7:52
